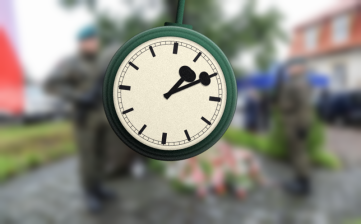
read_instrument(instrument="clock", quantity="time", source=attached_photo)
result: 1:10
